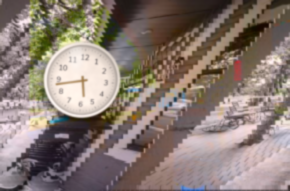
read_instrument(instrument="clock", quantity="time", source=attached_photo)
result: 5:43
